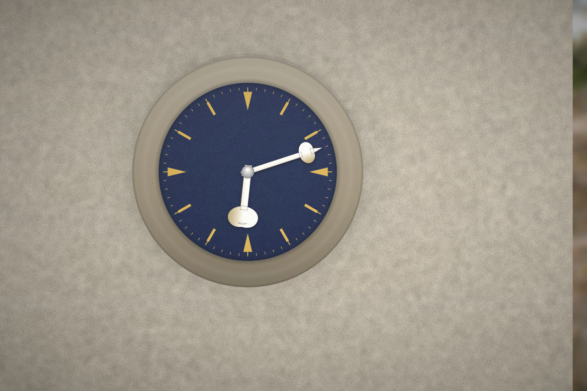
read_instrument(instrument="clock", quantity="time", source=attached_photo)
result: 6:12
